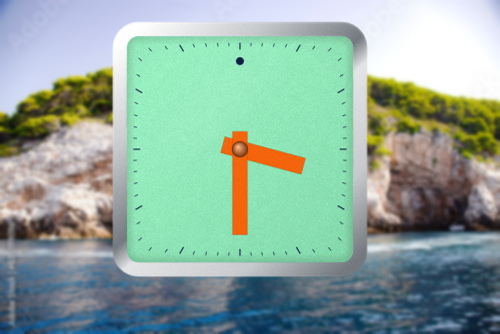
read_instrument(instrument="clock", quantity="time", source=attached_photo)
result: 3:30
